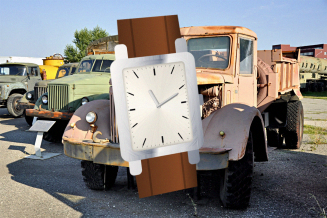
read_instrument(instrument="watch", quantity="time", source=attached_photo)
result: 11:11
